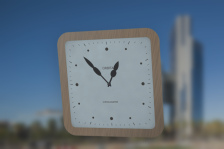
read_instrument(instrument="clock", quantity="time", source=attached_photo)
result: 12:53
